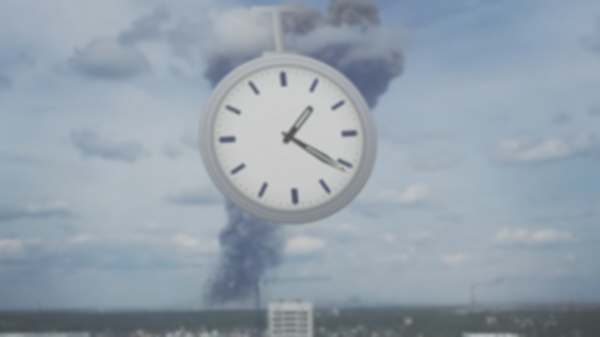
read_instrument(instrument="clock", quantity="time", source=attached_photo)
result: 1:21
